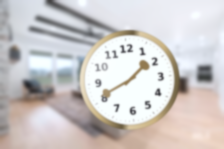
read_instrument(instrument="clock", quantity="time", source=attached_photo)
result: 1:41
